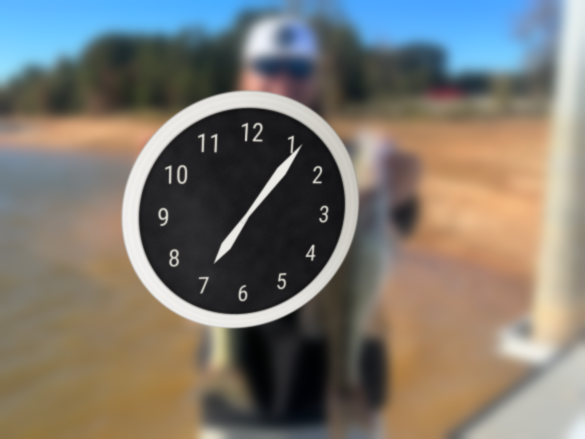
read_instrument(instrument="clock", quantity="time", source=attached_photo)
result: 7:06
